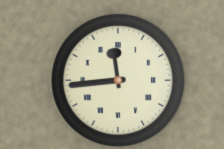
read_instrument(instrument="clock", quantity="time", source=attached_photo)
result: 11:44
